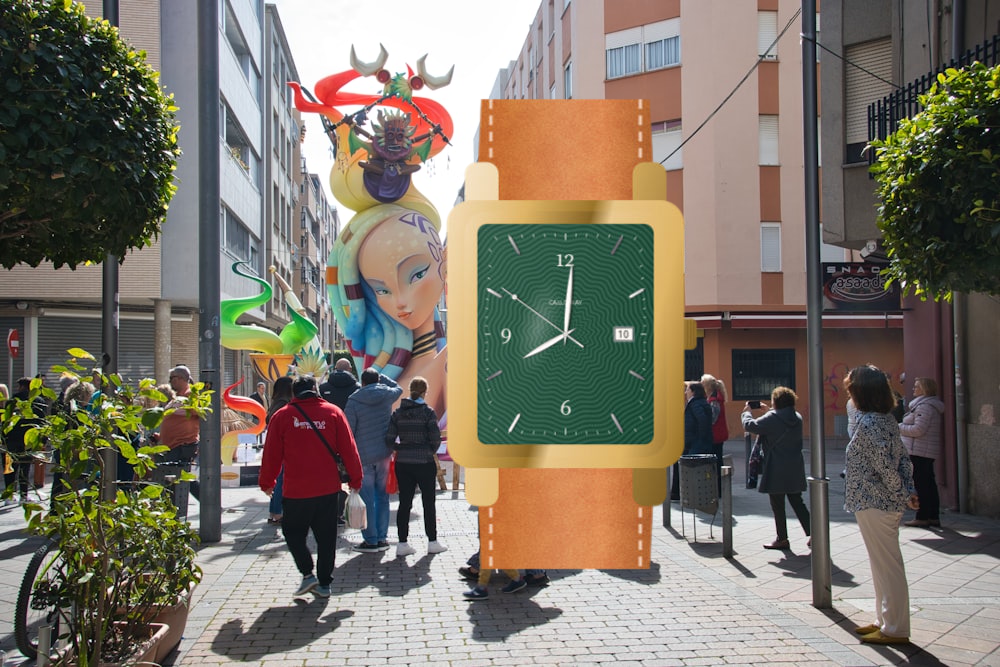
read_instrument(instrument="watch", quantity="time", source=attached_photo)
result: 8:00:51
